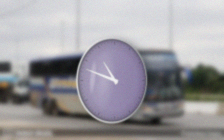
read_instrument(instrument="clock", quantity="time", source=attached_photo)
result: 10:48
